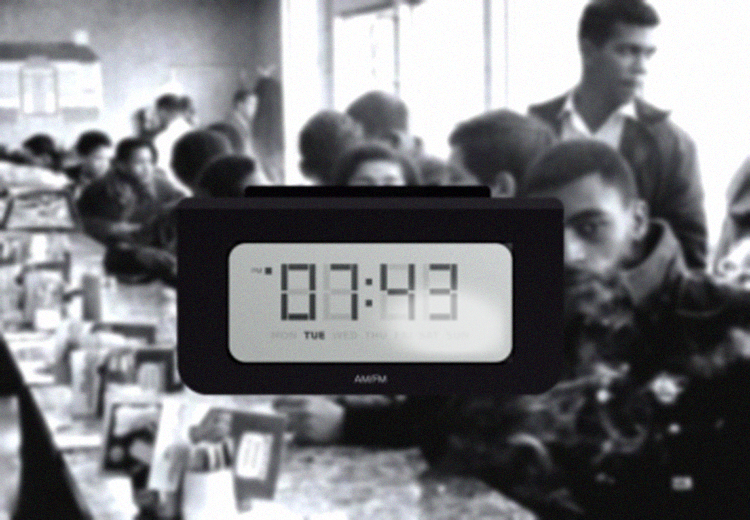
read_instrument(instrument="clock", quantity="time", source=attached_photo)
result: 7:43
